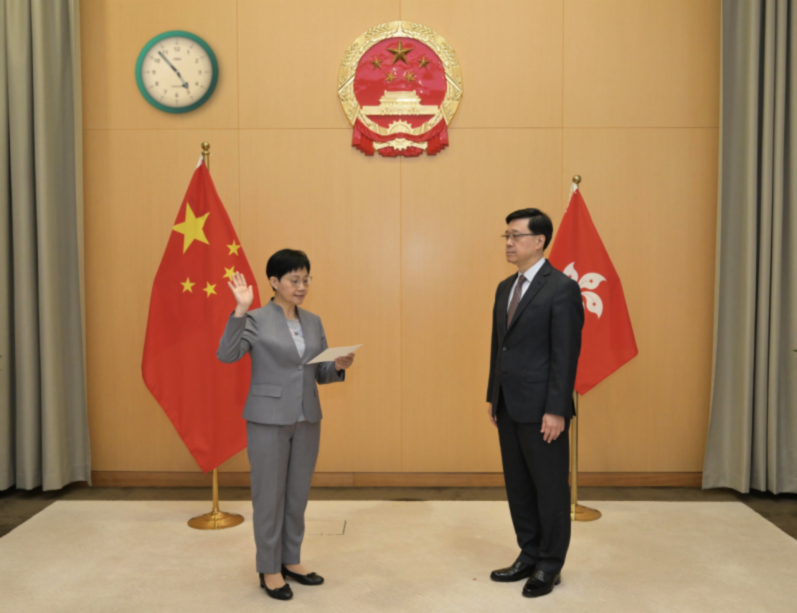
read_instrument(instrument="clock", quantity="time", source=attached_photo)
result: 4:53
